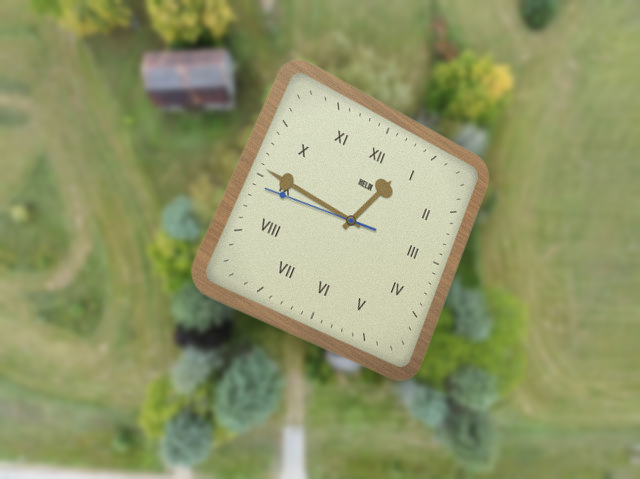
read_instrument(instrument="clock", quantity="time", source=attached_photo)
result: 12:45:44
